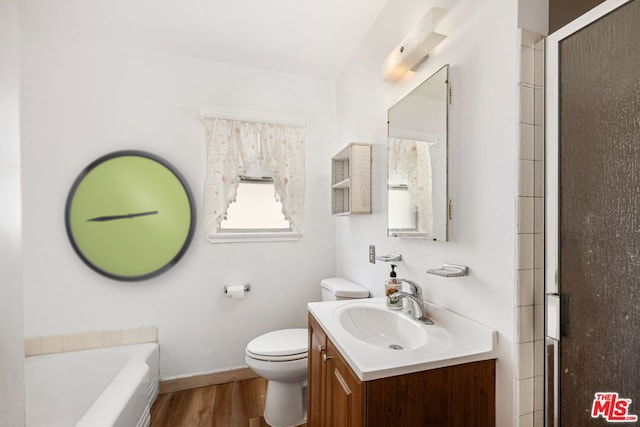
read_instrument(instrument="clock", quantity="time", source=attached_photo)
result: 2:44
